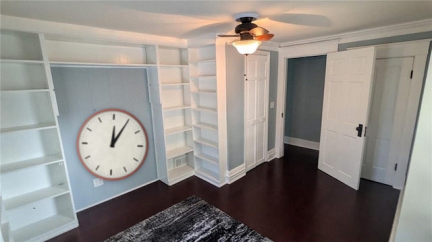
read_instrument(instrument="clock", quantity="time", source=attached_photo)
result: 12:05
